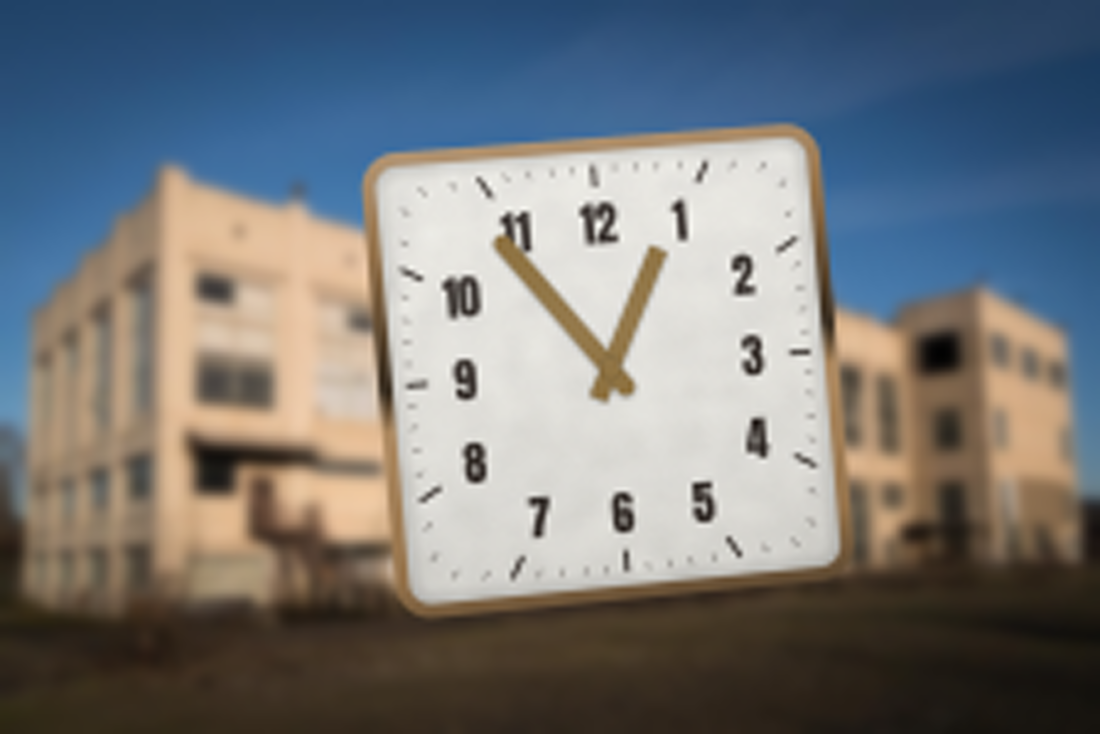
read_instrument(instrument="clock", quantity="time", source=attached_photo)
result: 12:54
